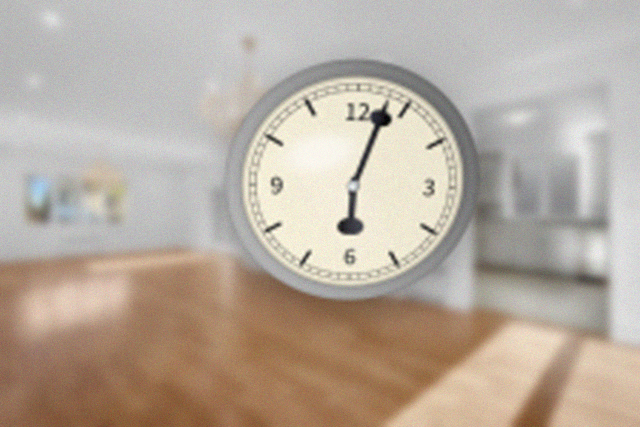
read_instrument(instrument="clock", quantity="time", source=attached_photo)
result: 6:03
